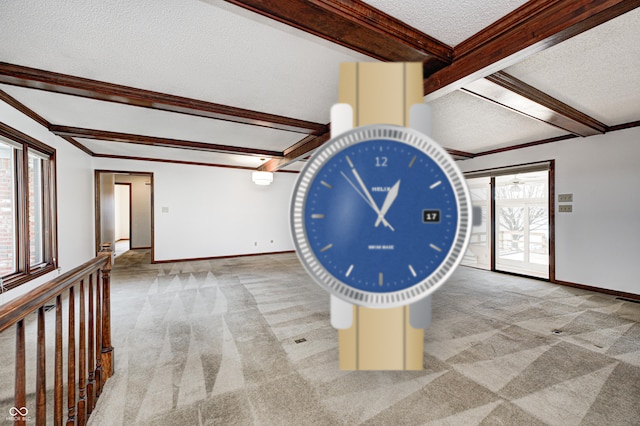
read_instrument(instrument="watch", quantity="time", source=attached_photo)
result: 12:54:53
